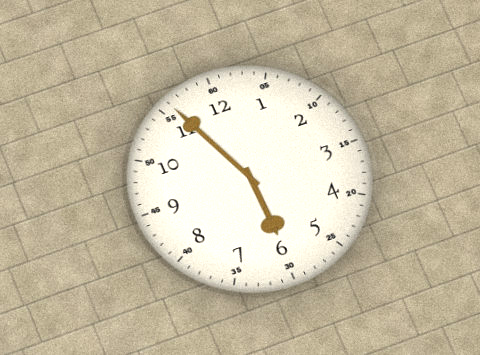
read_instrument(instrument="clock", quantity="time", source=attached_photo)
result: 5:56
